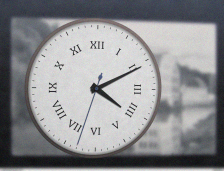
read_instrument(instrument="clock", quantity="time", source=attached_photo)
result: 4:10:33
